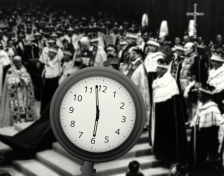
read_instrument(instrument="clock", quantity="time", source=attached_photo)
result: 5:58
